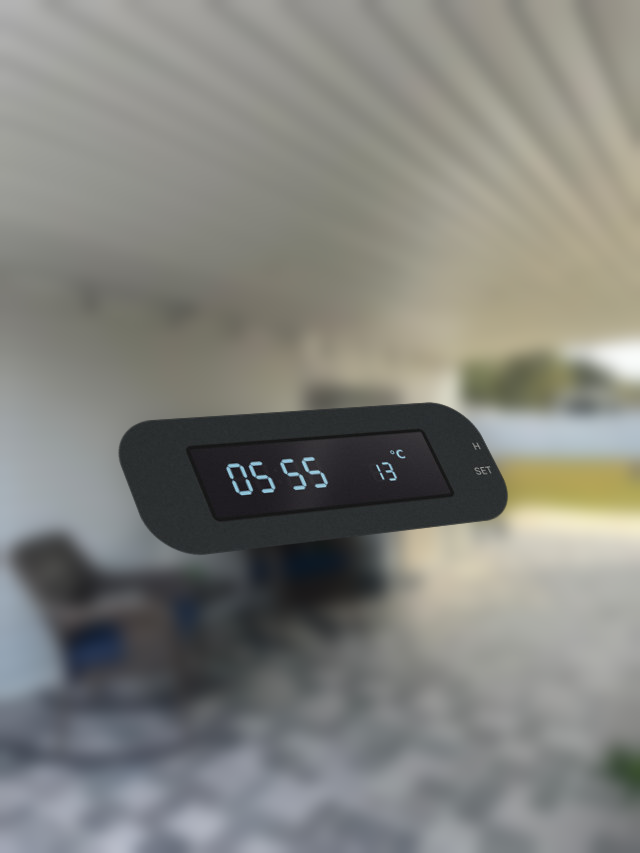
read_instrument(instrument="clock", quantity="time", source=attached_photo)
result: 5:55
